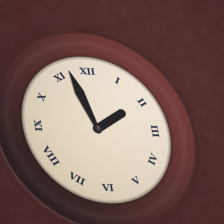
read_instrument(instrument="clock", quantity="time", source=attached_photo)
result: 1:57
